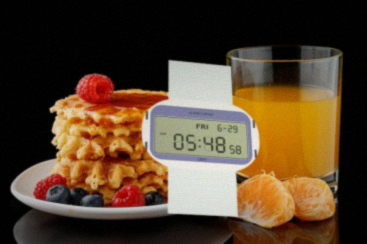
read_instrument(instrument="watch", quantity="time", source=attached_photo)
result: 5:48
